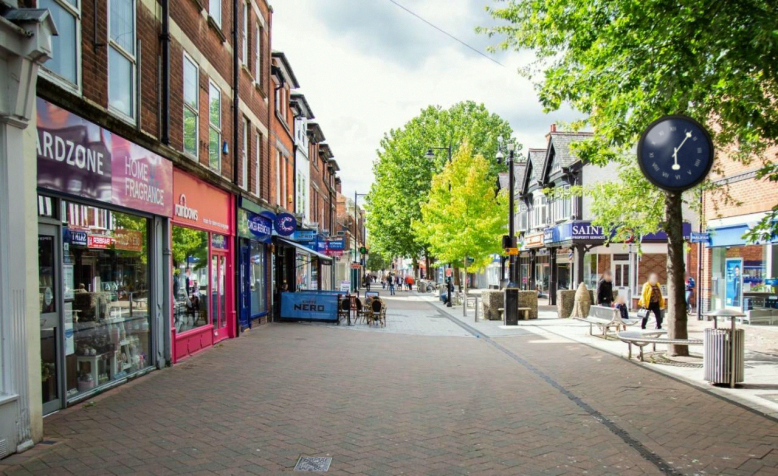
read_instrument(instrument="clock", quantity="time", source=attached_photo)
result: 6:07
